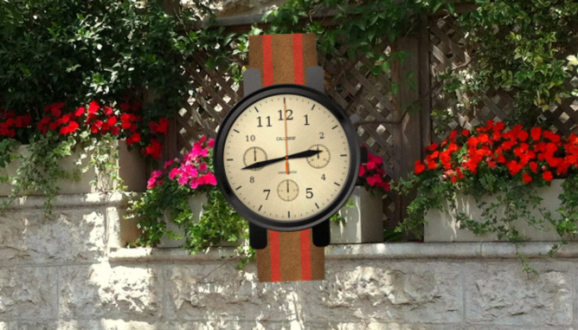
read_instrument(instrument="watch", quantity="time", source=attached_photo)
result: 2:43
